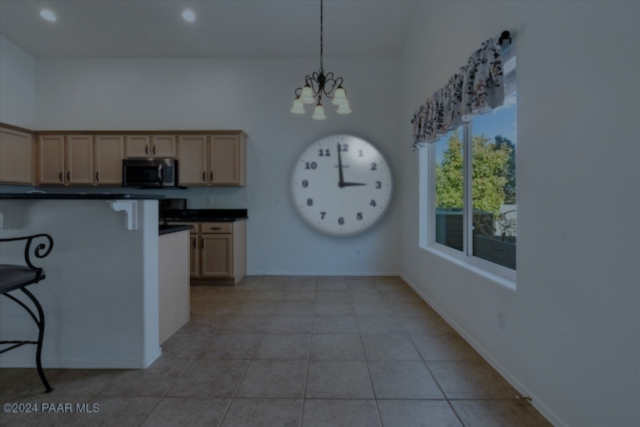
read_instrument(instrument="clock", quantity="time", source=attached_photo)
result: 2:59
